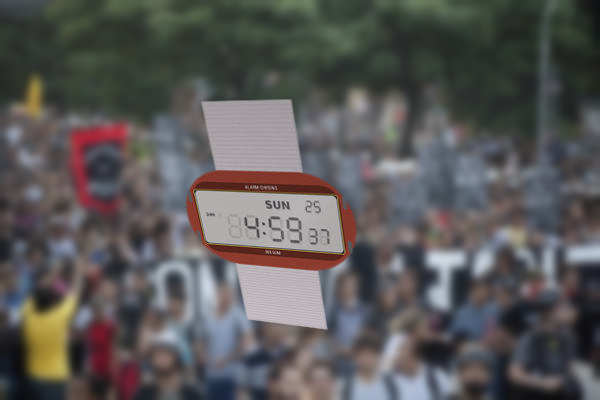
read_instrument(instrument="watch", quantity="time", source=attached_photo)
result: 4:59:37
